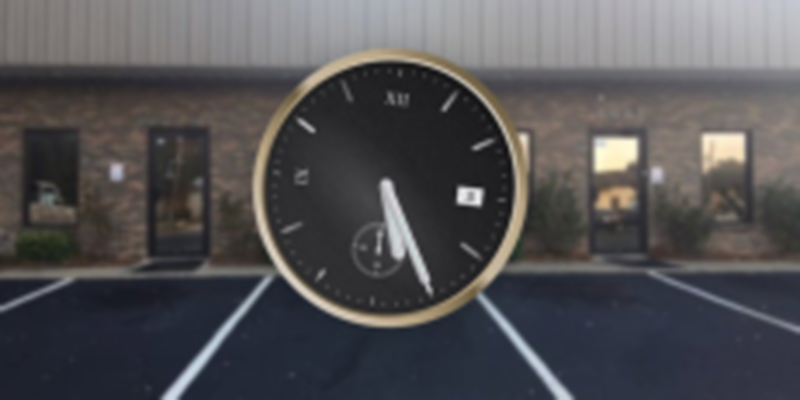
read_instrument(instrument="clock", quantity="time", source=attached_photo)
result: 5:25
